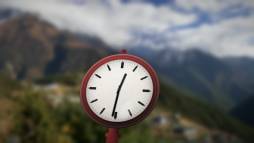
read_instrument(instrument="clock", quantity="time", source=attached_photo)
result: 12:31
